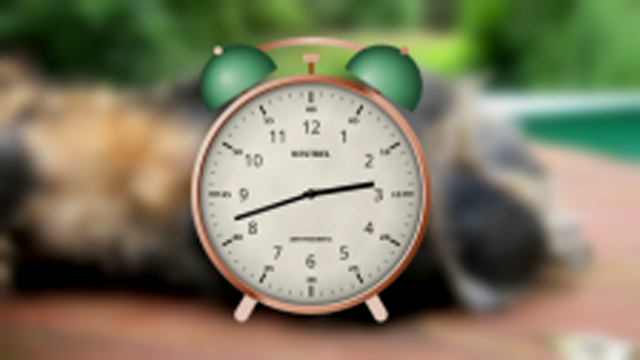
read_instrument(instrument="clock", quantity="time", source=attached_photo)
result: 2:42
